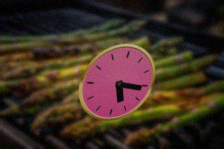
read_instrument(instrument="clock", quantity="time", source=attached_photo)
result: 5:16
